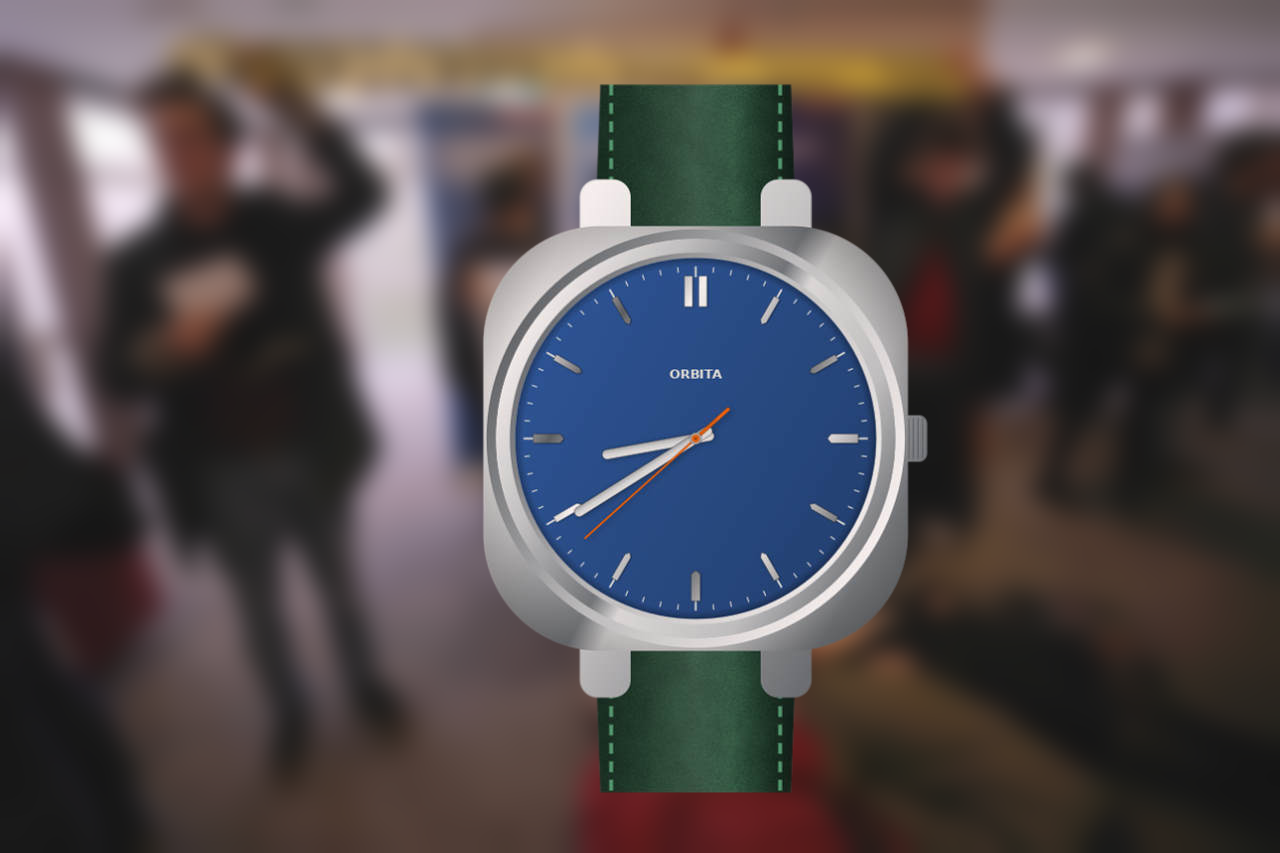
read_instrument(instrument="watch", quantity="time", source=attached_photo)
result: 8:39:38
